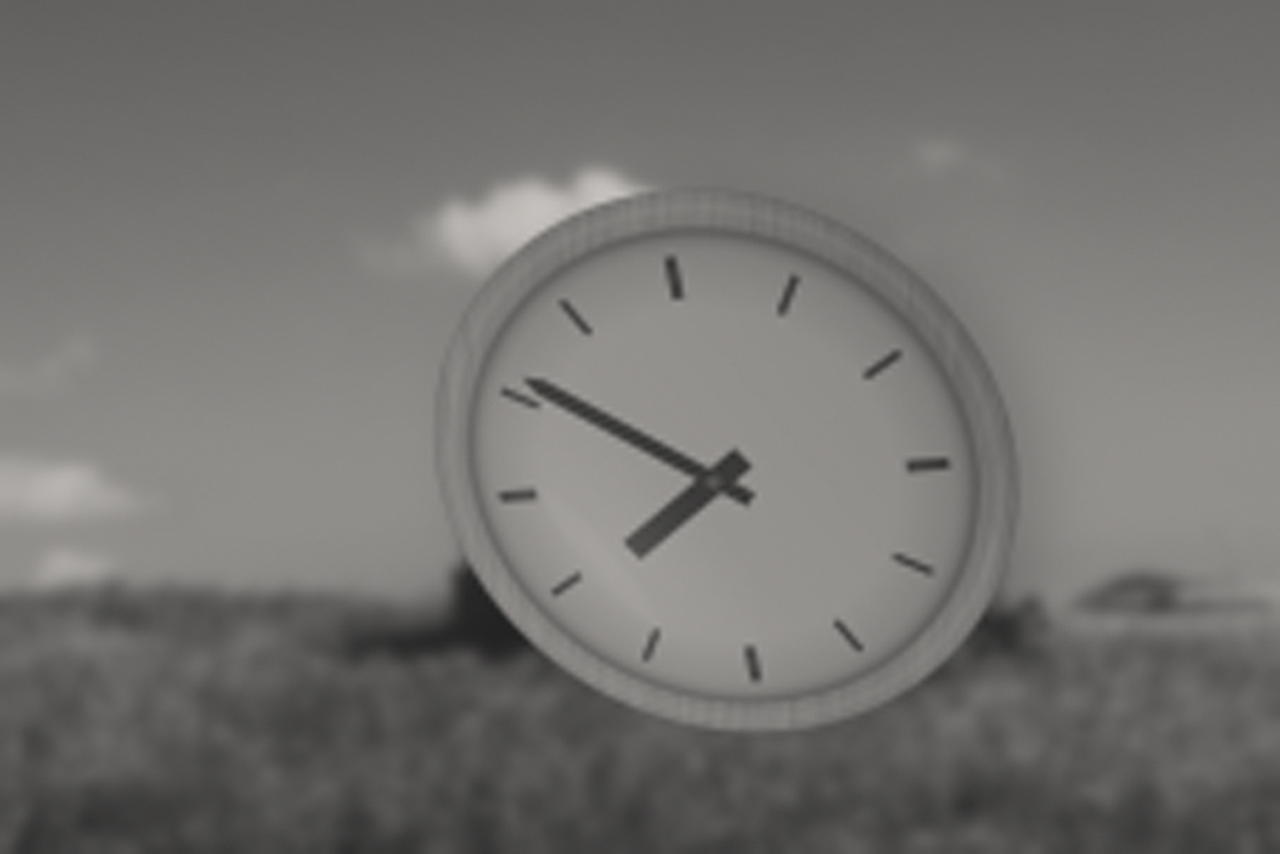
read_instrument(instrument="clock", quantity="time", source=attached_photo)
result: 7:51
